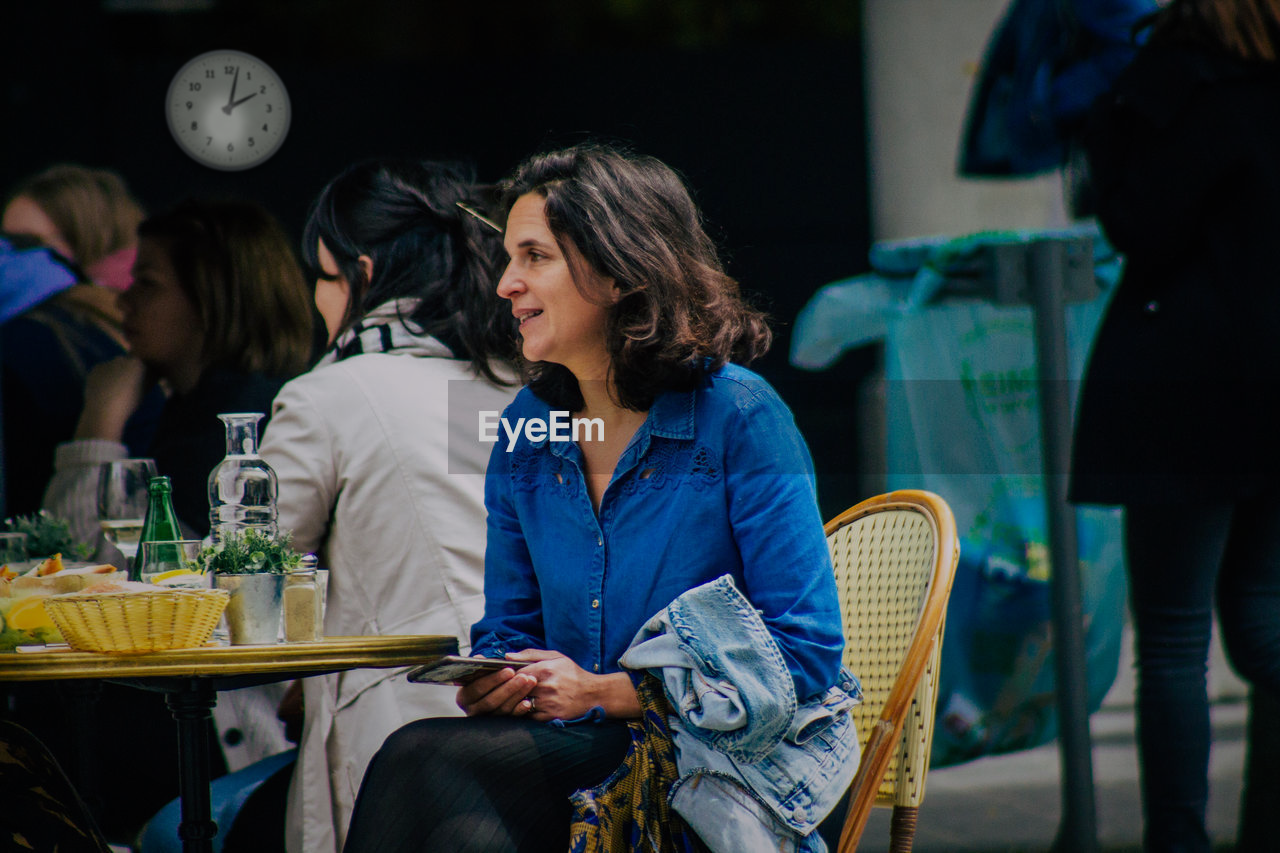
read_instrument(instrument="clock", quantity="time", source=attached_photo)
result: 2:02
